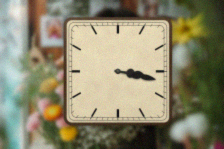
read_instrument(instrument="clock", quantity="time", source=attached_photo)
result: 3:17
